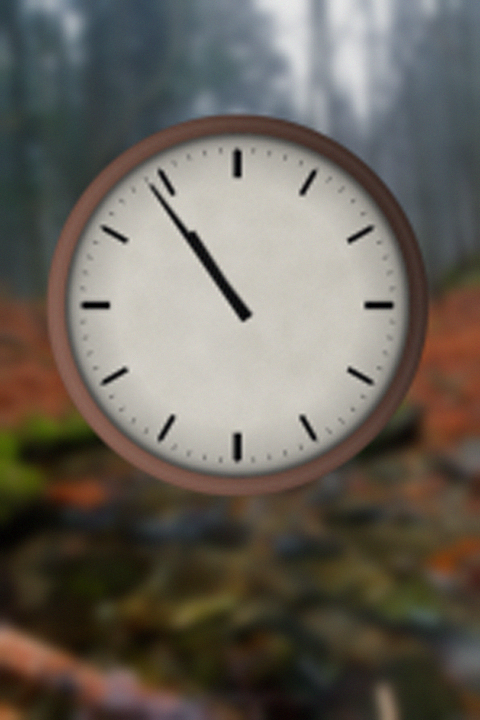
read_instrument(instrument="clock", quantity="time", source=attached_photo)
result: 10:54
